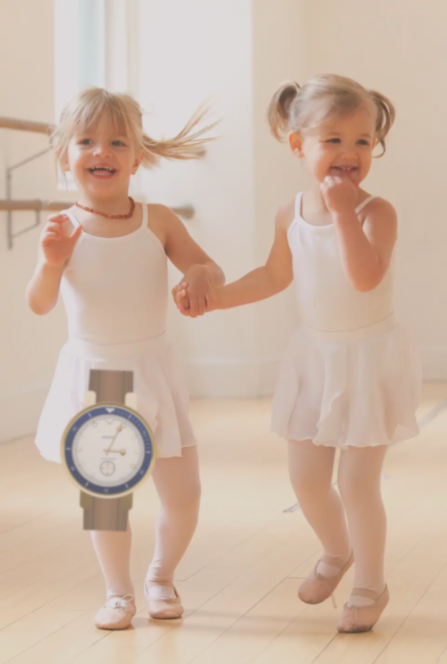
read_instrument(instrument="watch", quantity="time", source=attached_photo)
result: 3:04
